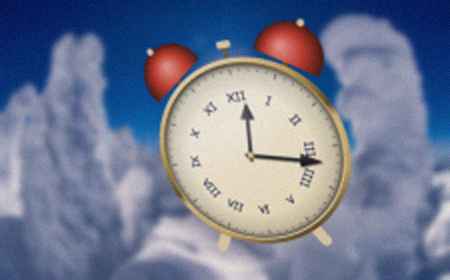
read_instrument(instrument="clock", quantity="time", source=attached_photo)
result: 12:17
